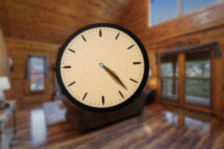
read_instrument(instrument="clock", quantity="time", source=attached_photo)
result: 4:23
